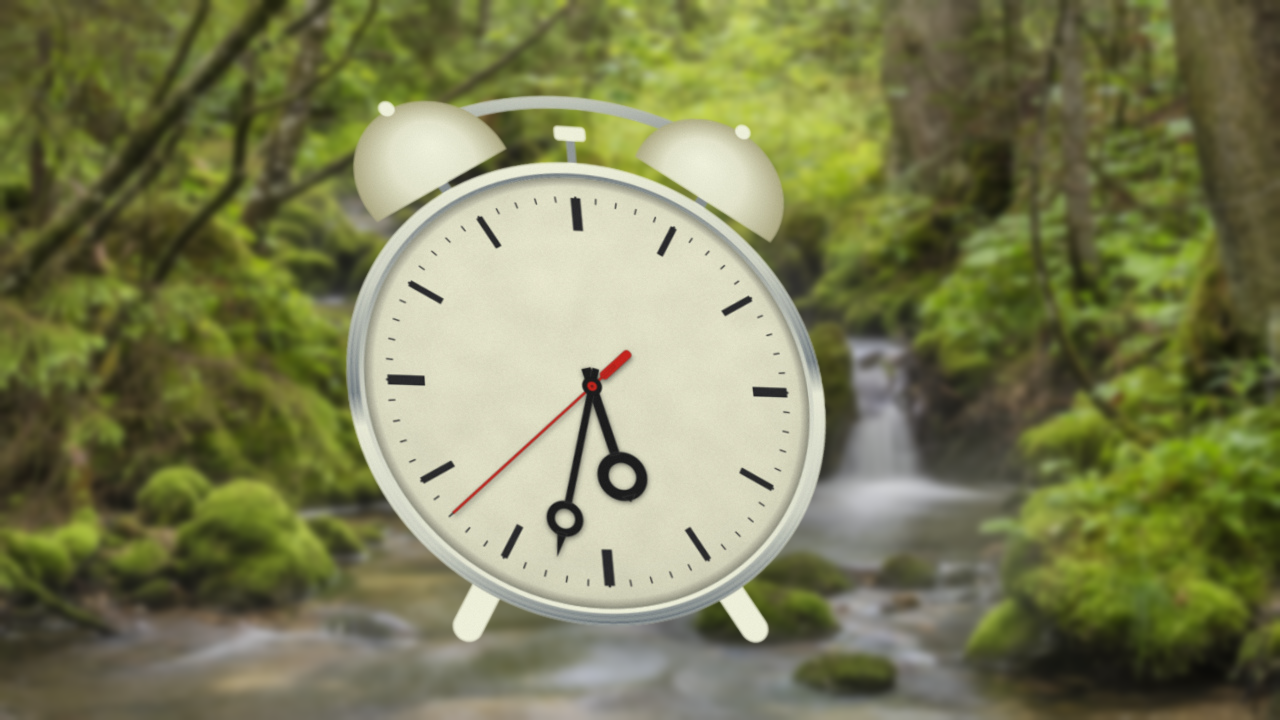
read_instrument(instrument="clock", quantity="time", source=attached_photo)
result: 5:32:38
